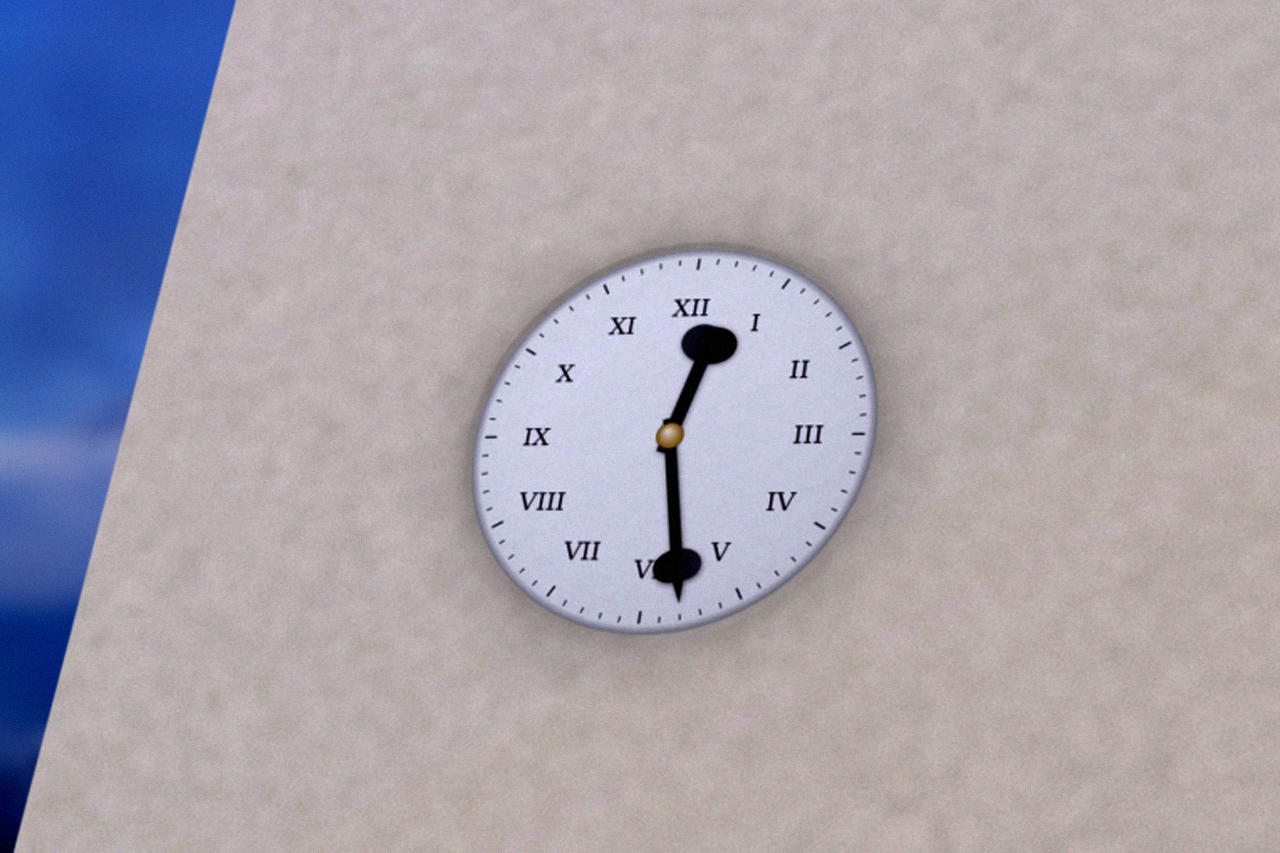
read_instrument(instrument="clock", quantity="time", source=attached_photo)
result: 12:28
